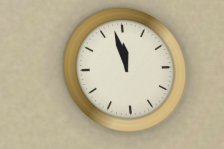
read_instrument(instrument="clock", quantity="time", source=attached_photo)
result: 11:58
